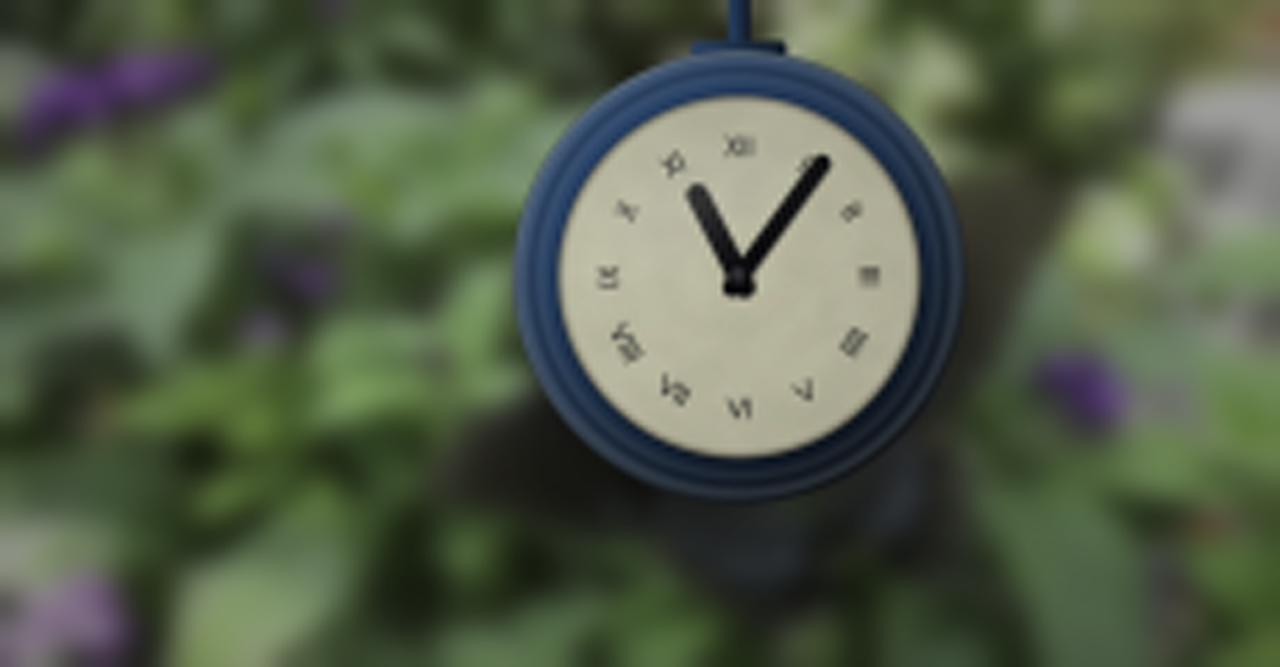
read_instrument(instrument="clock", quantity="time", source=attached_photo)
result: 11:06
